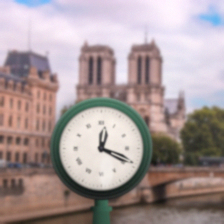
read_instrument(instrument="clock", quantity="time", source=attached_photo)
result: 12:19
